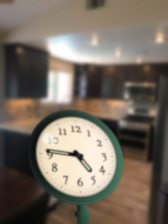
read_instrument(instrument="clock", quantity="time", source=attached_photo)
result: 4:46
